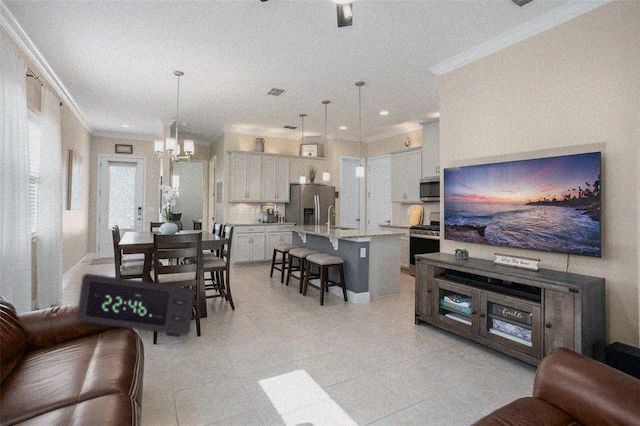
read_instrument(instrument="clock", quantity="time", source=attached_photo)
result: 22:46
